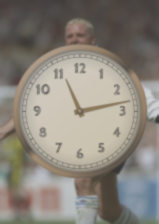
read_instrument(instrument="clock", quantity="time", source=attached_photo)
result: 11:13
